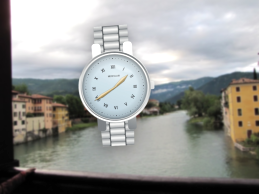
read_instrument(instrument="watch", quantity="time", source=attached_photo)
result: 1:40
